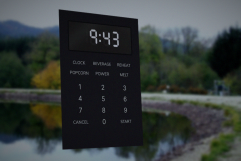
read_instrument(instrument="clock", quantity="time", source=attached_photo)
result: 9:43
